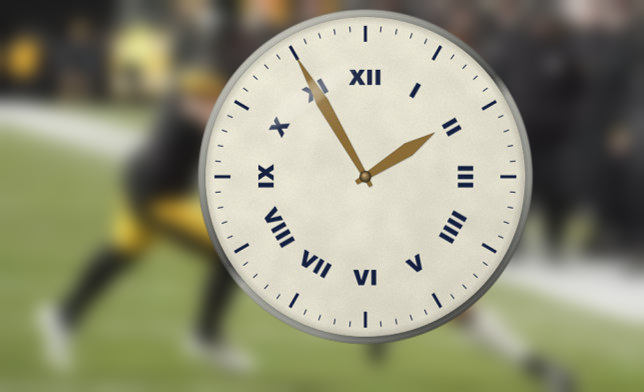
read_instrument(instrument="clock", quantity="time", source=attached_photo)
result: 1:55
